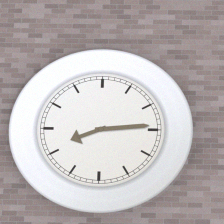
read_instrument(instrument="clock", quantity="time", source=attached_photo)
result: 8:14
